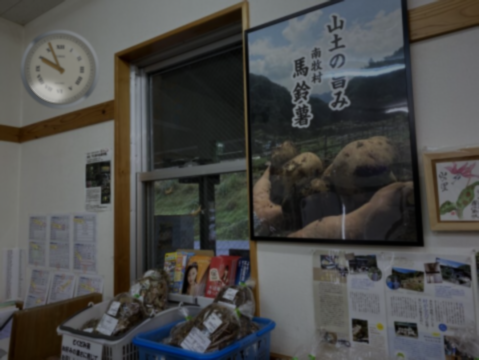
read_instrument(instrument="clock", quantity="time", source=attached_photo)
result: 9:56
